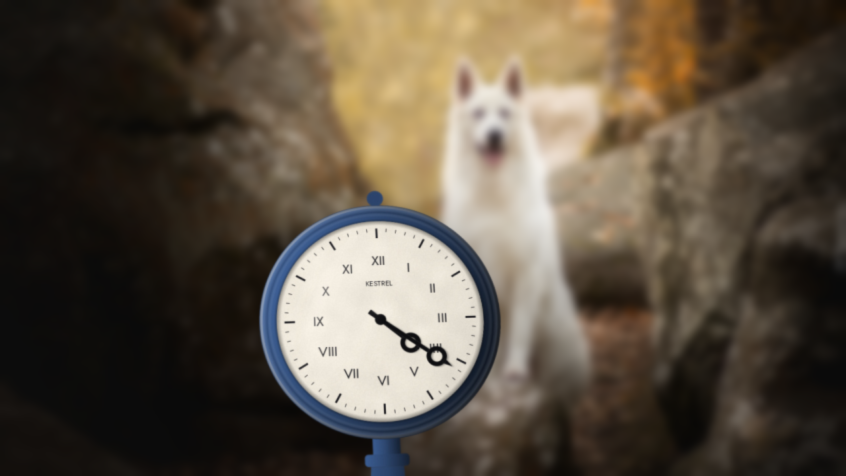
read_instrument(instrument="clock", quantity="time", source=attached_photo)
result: 4:21
